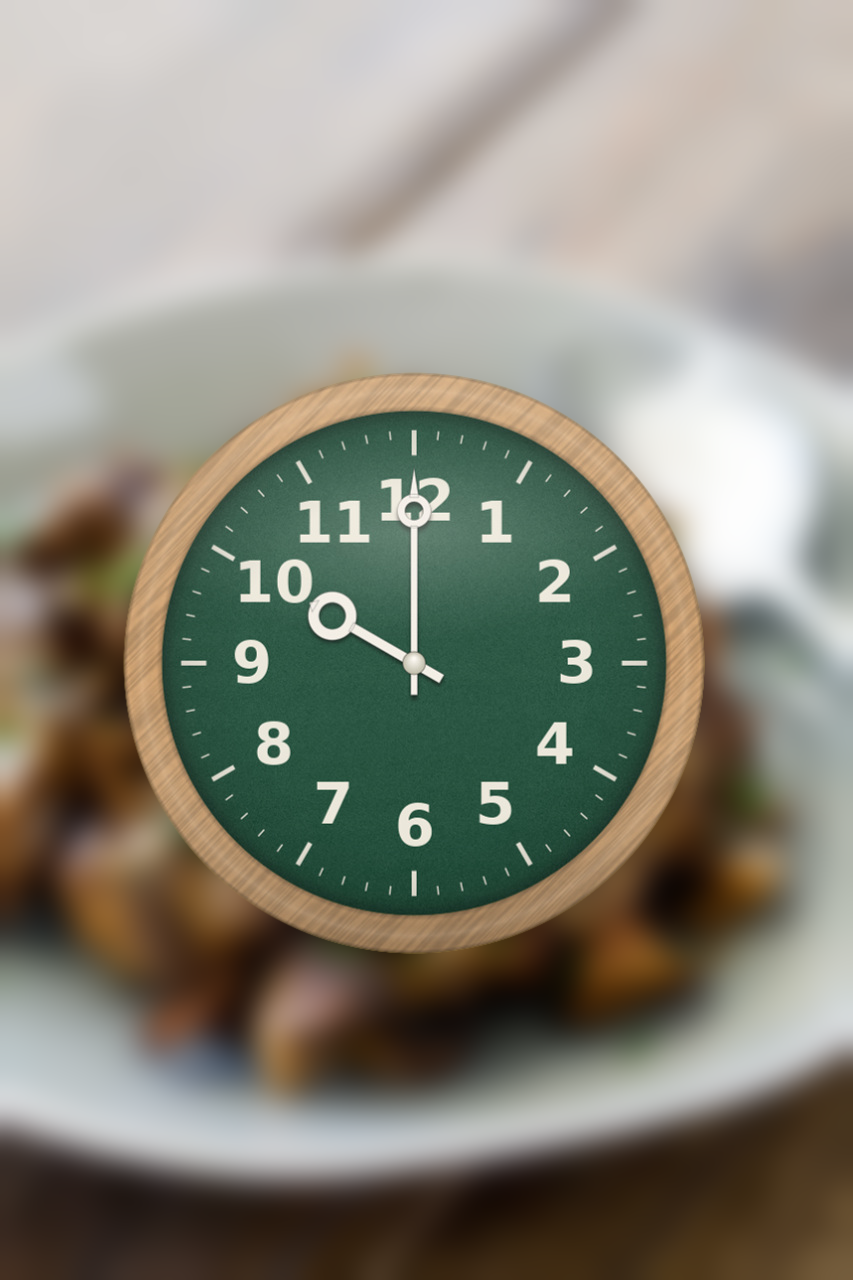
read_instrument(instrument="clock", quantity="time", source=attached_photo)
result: 10:00
